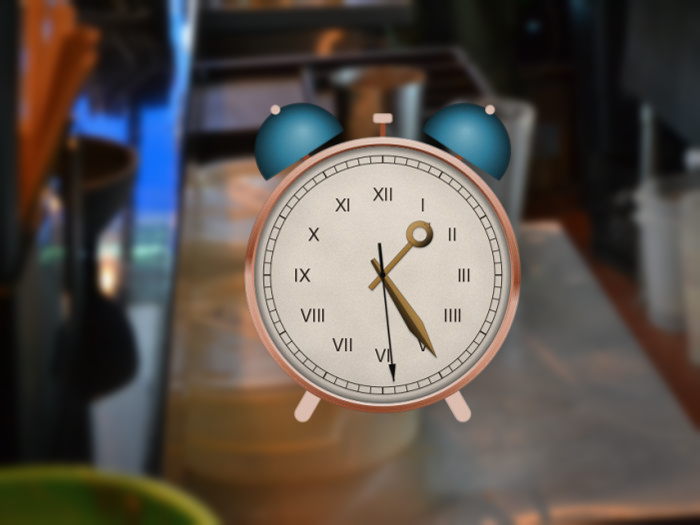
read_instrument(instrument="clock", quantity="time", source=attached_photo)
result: 1:24:29
